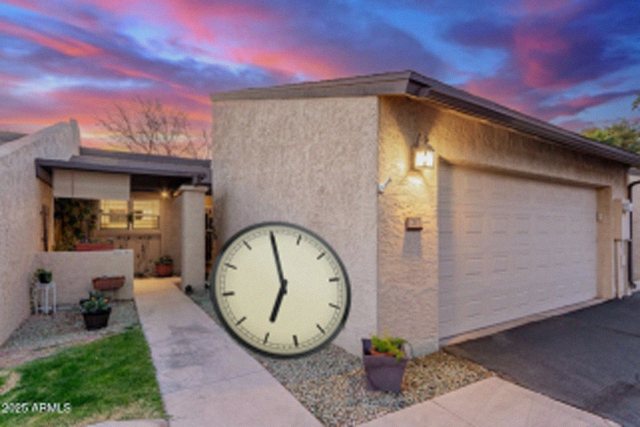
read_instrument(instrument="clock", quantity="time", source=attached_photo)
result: 7:00
